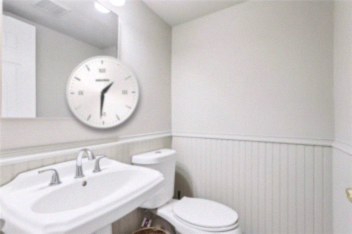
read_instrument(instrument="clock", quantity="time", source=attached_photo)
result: 1:31
